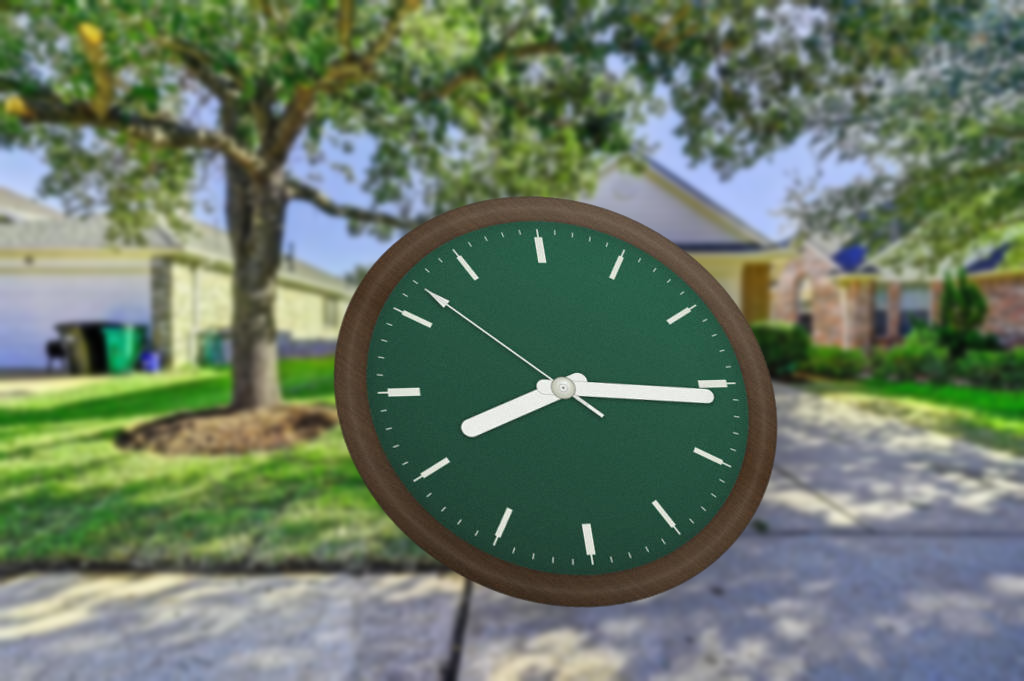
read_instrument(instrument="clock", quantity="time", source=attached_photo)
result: 8:15:52
